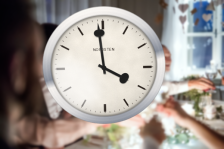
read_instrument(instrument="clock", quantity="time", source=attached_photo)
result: 3:59
